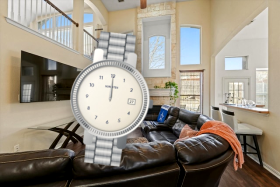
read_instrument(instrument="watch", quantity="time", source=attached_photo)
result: 12:00
